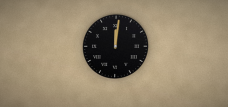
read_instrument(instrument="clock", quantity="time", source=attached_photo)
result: 12:01
